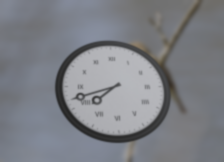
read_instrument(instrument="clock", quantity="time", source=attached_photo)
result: 7:42
